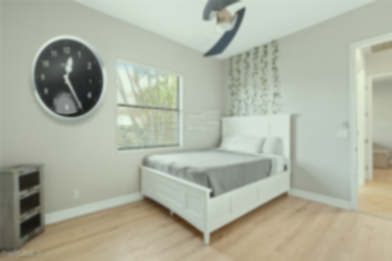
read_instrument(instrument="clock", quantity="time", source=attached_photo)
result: 12:25
